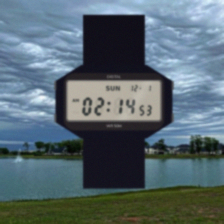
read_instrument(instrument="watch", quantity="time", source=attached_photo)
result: 2:14:53
